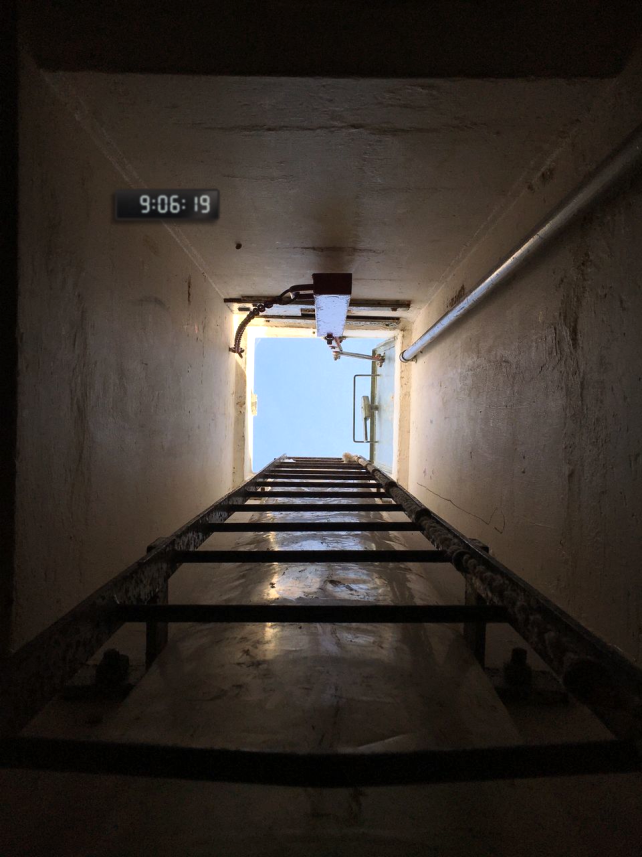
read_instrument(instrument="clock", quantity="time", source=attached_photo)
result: 9:06:19
